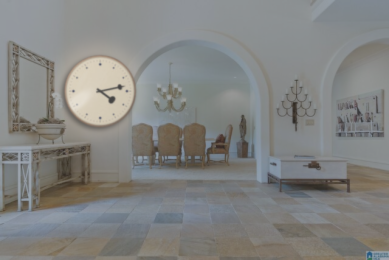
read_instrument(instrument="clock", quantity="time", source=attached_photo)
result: 4:13
